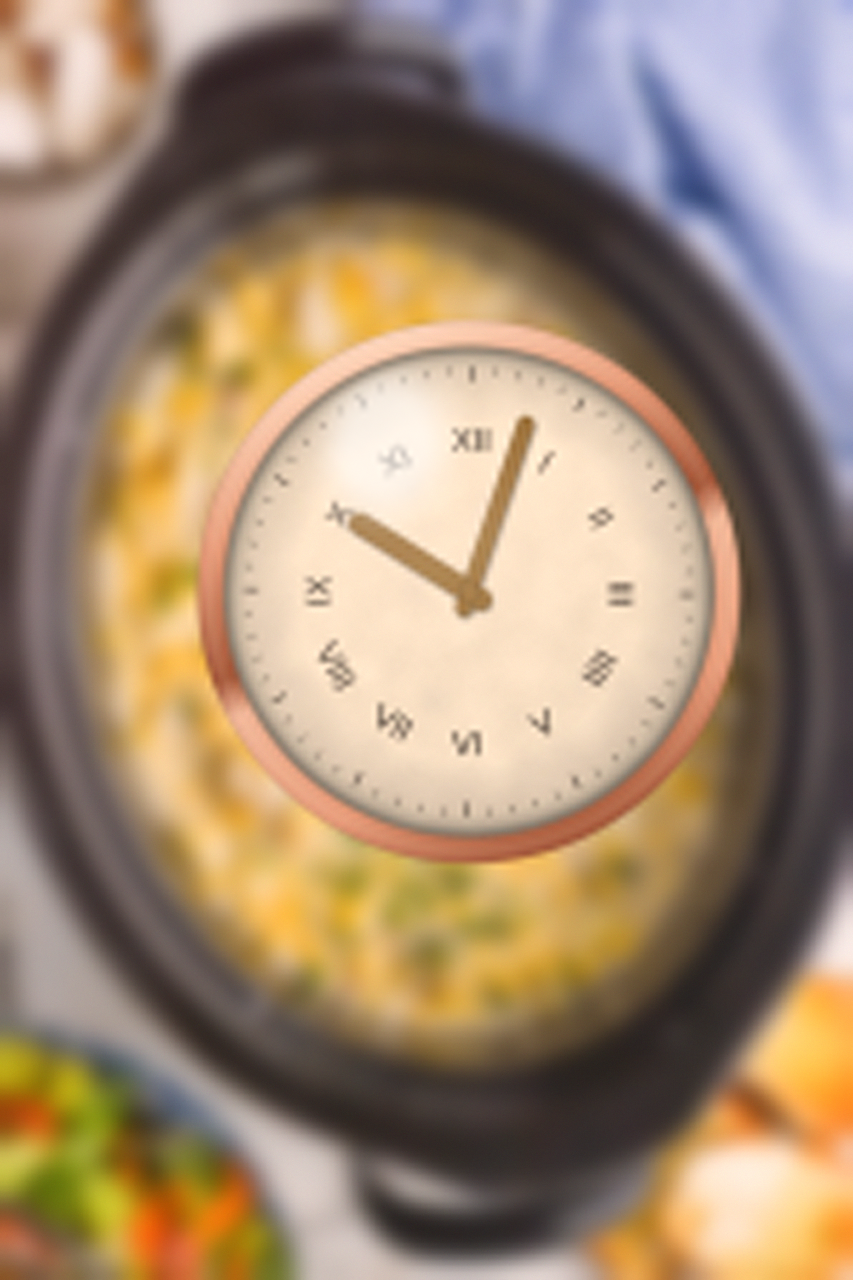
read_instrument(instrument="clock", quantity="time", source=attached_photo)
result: 10:03
